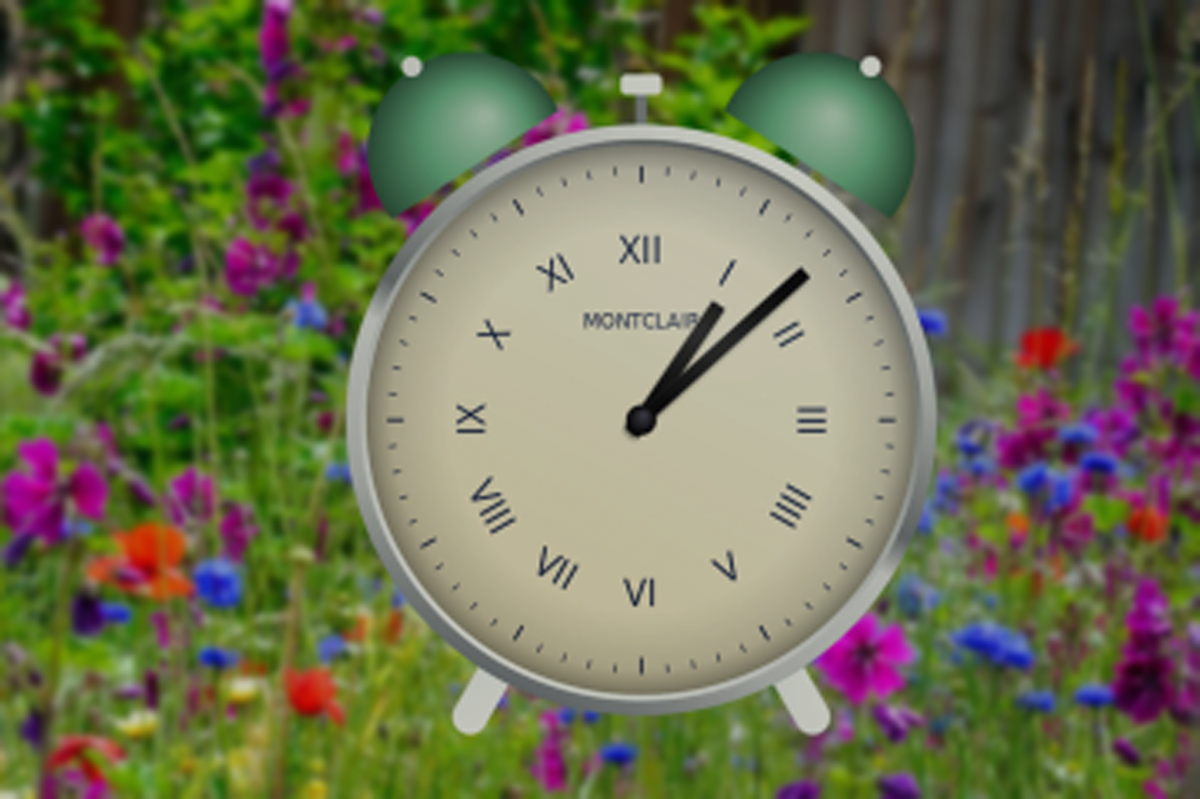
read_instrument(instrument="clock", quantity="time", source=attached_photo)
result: 1:08
